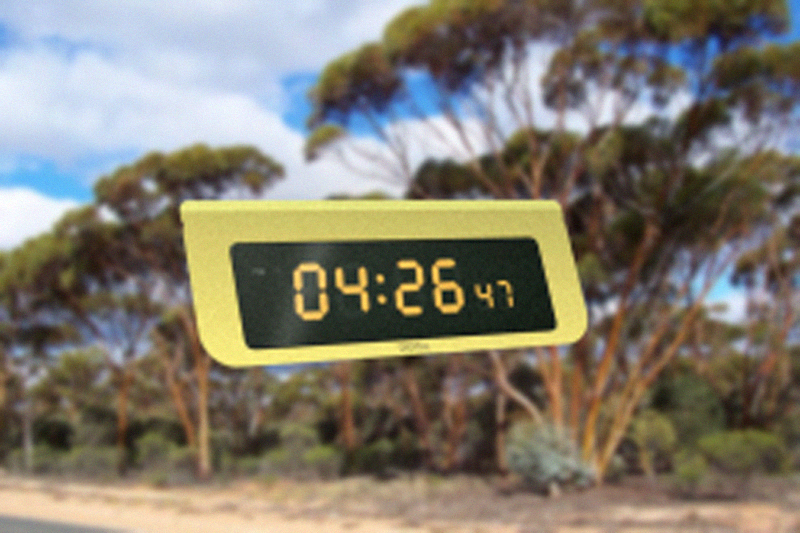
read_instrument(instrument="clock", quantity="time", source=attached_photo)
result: 4:26:47
